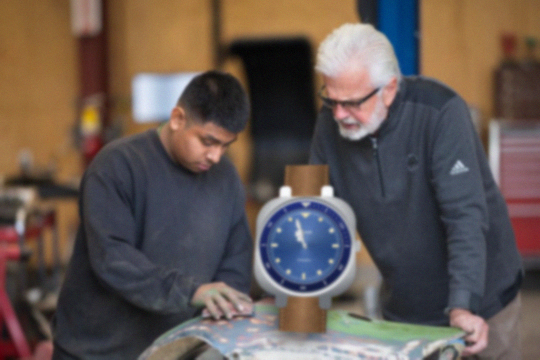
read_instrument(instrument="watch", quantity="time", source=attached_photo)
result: 10:57
